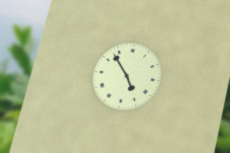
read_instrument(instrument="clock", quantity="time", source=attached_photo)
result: 4:53
